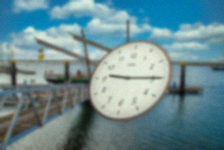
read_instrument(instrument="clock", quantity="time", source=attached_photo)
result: 9:15
